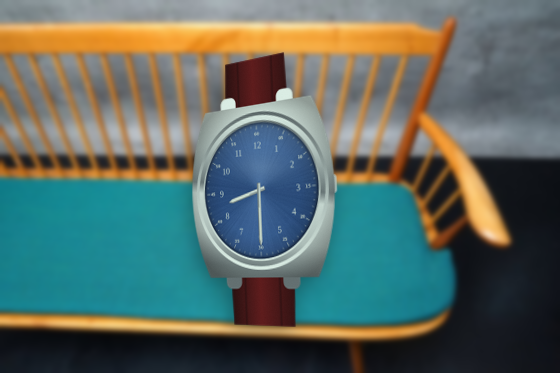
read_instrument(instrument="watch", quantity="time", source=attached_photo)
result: 8:30
